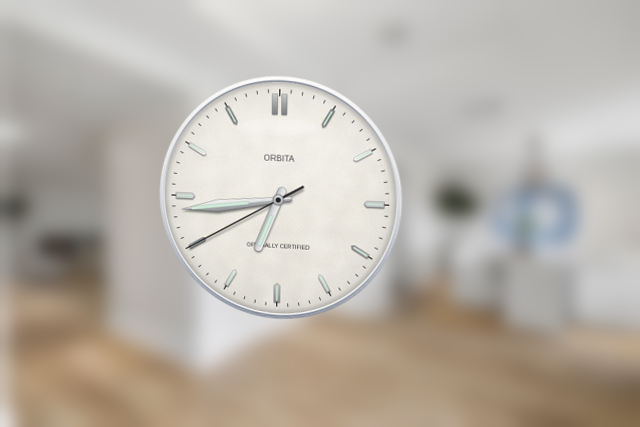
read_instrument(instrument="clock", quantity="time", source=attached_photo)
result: 6:43:40
